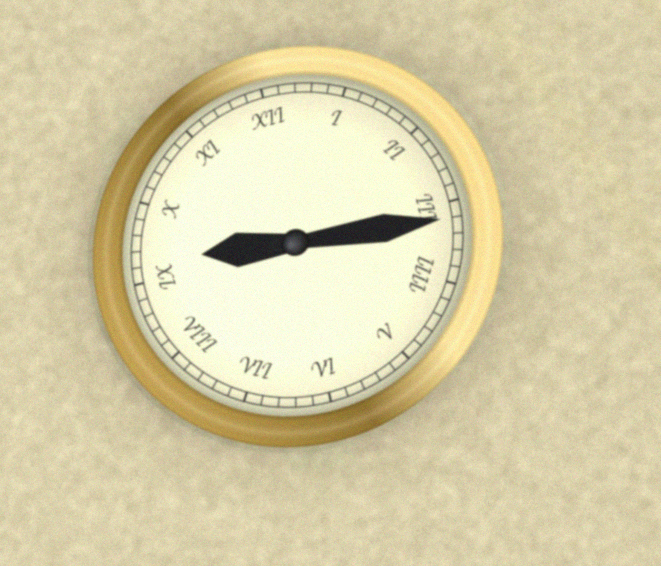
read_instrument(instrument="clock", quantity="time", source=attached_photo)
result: 9:16
